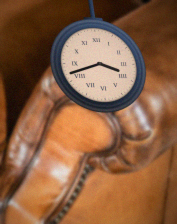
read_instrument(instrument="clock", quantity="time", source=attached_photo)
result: 3:42
